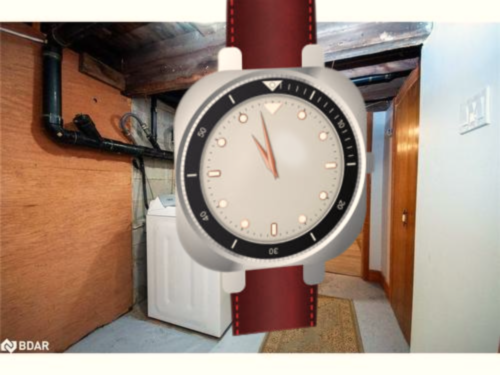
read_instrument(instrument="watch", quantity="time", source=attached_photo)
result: 10:58
